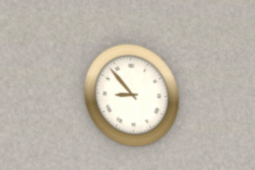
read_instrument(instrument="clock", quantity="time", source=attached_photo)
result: 8:53
